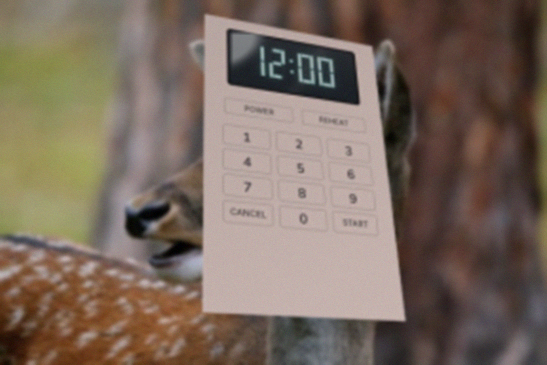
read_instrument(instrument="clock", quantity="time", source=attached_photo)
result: 12:00
